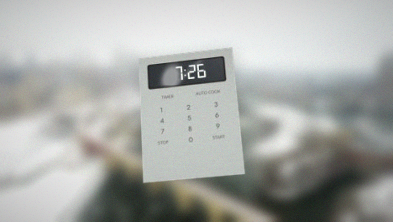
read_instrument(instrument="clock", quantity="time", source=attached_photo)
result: 7:26
